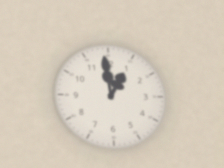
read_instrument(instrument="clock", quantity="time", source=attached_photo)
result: 12:59
